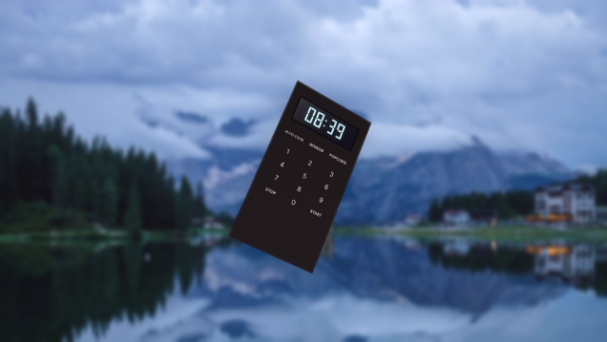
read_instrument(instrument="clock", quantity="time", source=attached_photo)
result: 8:39
